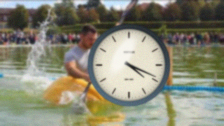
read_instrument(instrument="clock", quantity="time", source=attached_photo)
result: 4:19
